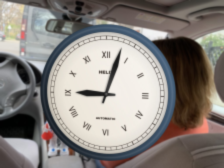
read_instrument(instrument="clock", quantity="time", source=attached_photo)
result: 9:03
